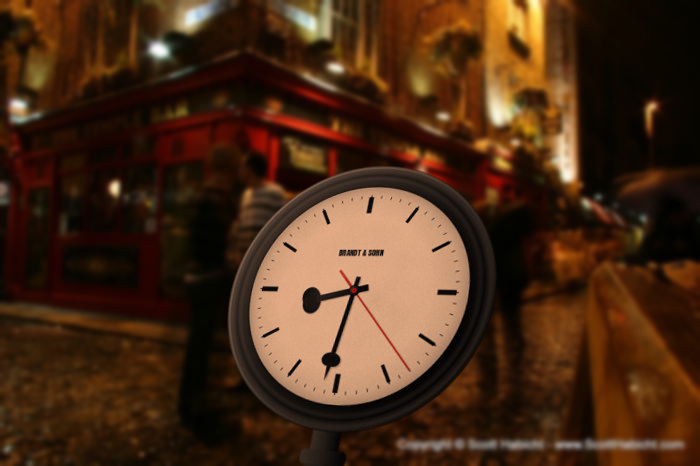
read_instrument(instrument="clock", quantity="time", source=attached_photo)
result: 8:31:23
